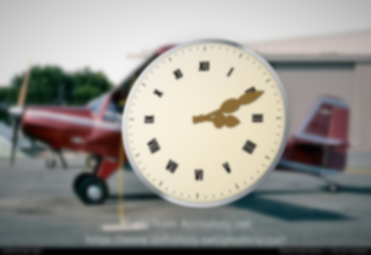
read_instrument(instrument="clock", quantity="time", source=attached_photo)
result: 3:11
